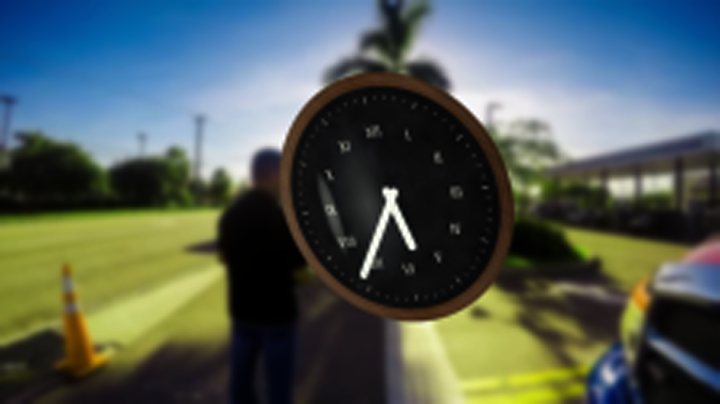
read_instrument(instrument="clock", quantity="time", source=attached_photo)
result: 5:36
